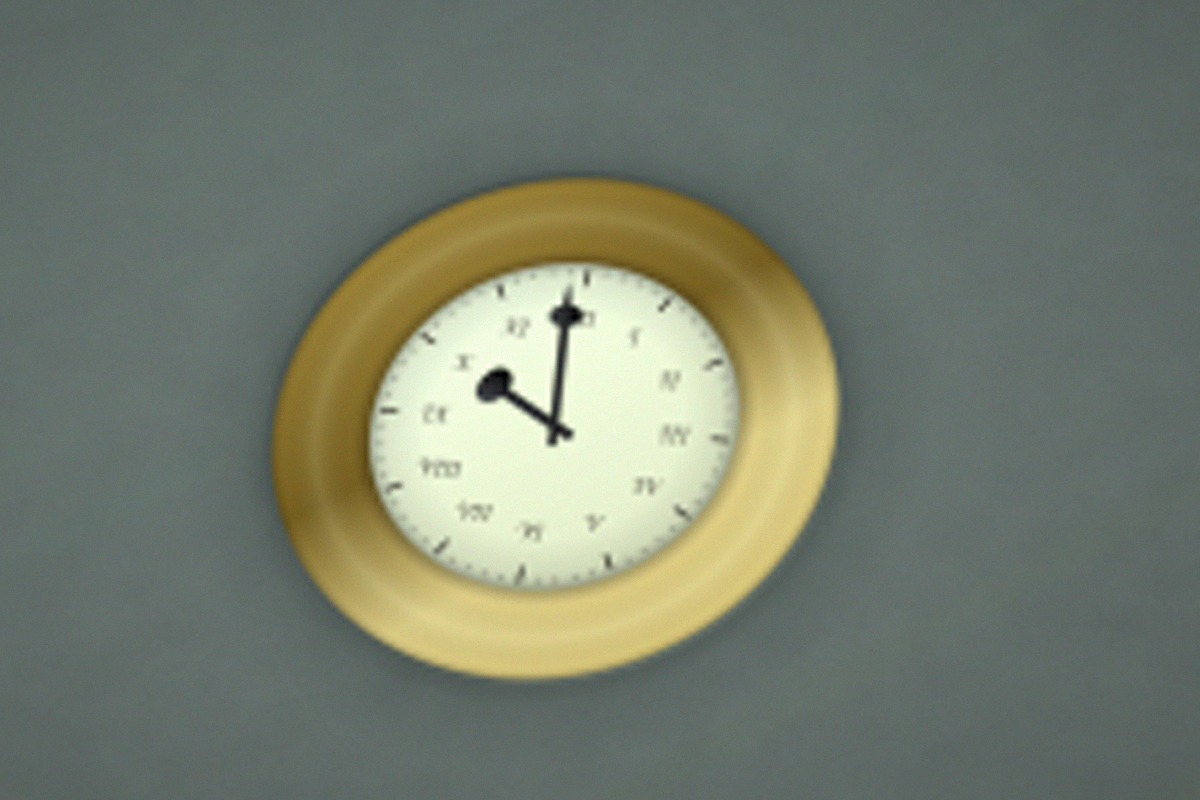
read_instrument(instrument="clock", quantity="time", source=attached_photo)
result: 9:59
